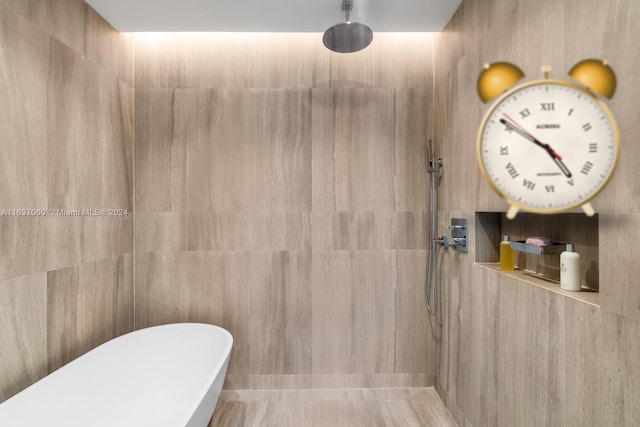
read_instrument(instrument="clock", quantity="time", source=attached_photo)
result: 4:50:52
